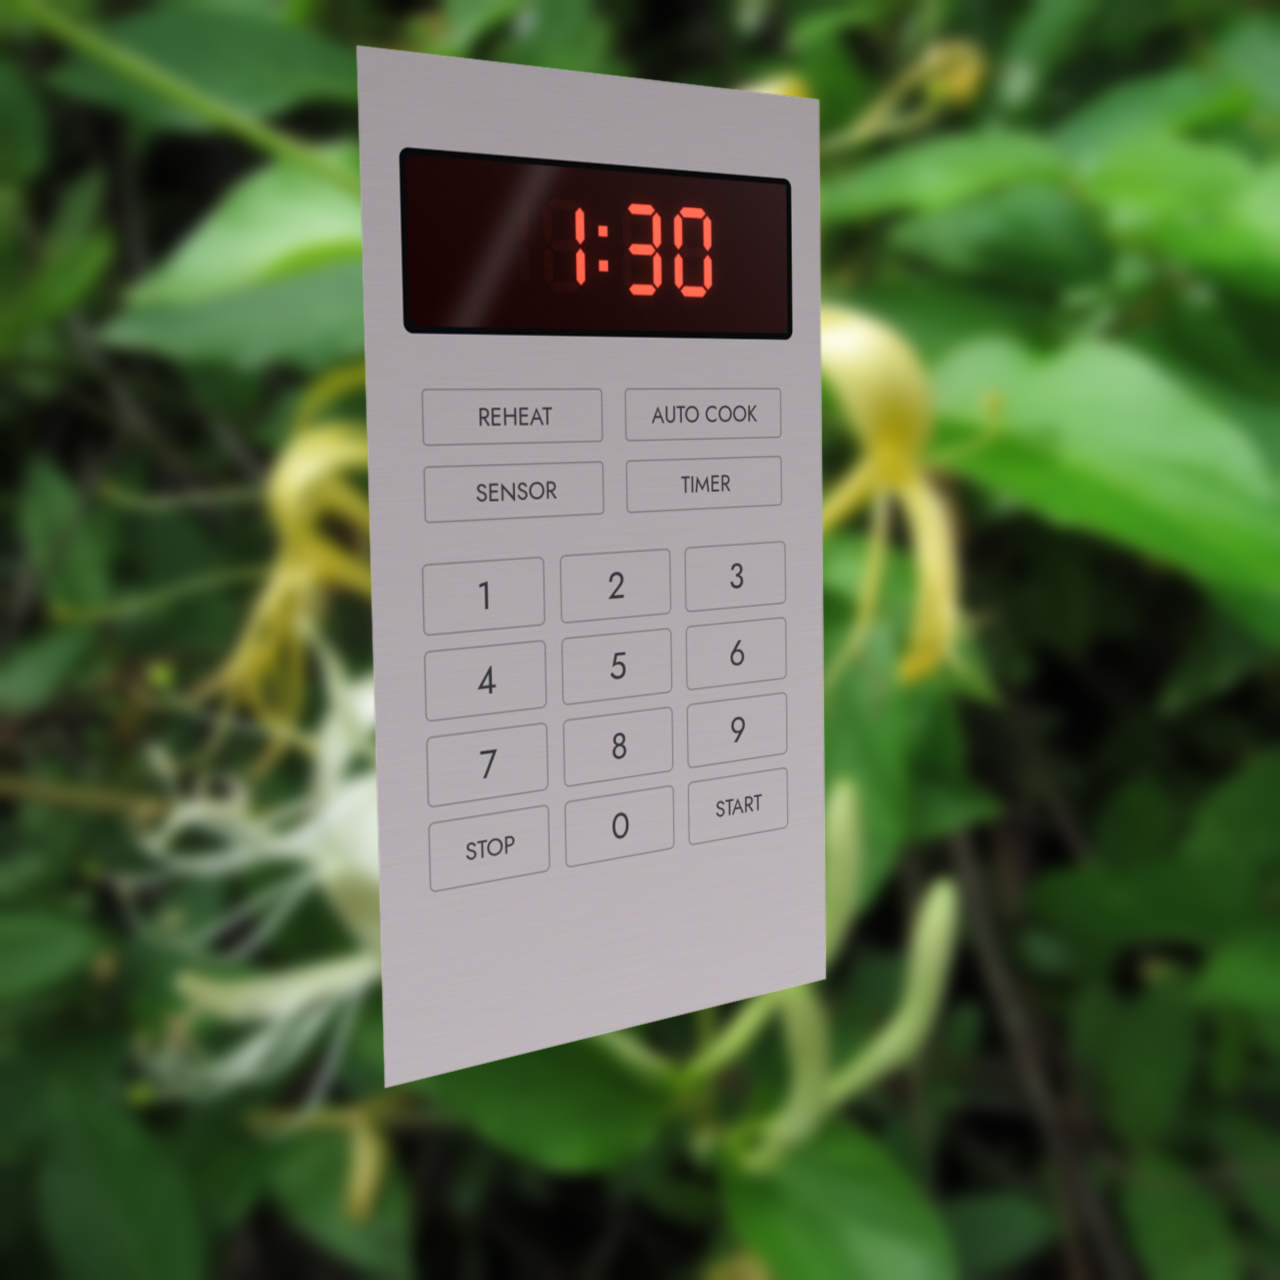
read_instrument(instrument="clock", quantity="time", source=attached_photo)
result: 1:30
